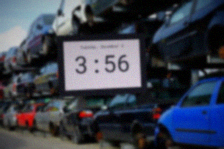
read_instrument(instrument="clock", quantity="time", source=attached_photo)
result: 3:56
